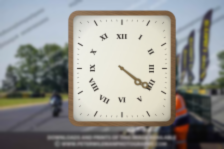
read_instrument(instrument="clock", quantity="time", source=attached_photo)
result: 4:21
